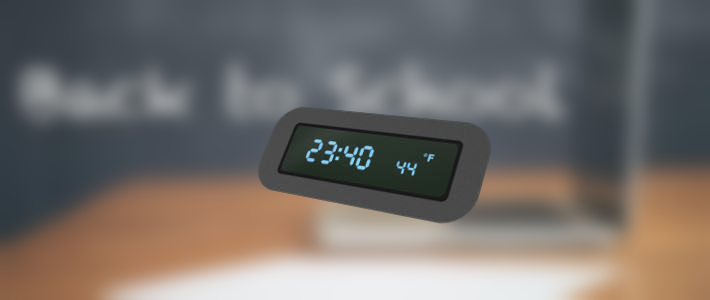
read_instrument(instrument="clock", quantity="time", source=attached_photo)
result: 23:40
